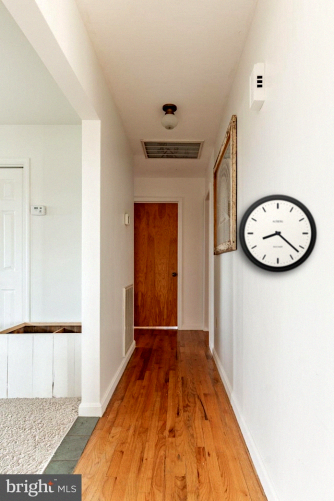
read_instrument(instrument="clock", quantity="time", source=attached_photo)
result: 8:22
